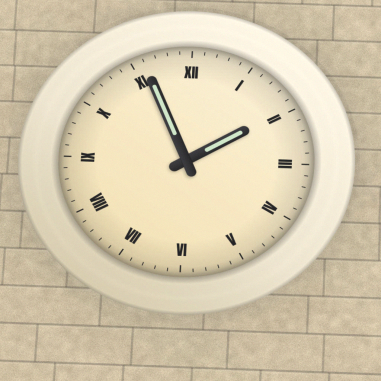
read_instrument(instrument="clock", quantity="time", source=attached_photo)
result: 1:56
